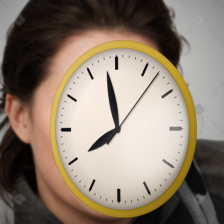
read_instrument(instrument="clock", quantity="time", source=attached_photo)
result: 7:58:07
